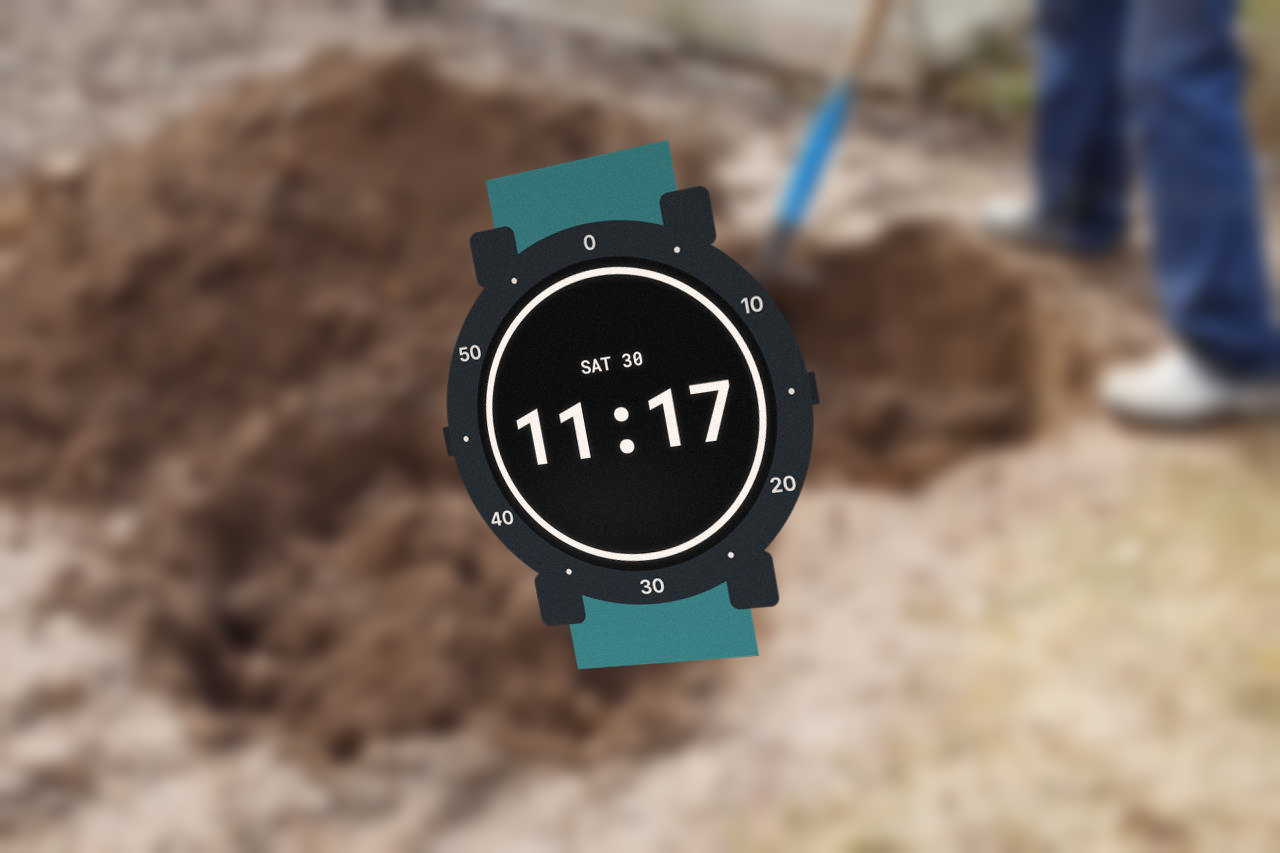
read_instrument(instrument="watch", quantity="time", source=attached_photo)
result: 11:17
